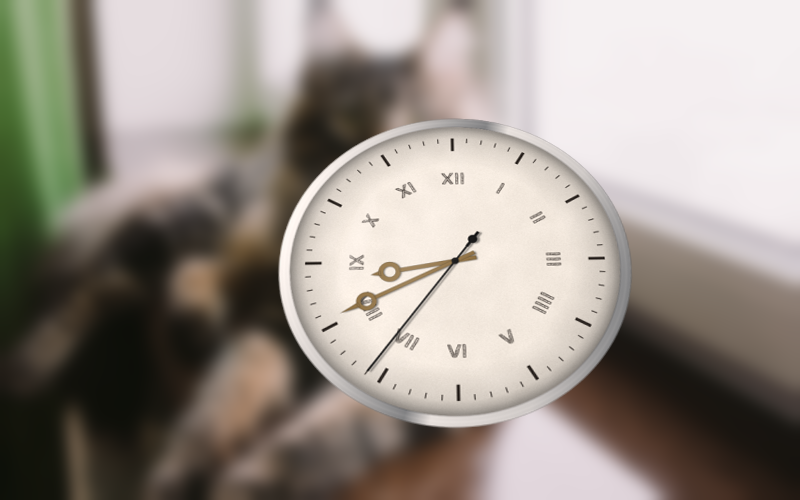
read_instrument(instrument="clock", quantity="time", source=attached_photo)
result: 8:40:36
